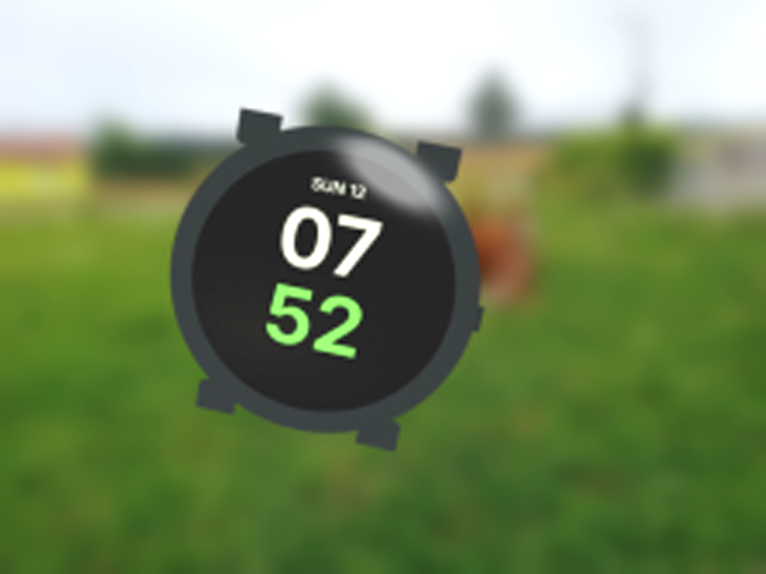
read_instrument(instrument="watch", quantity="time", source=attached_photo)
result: 7:52
